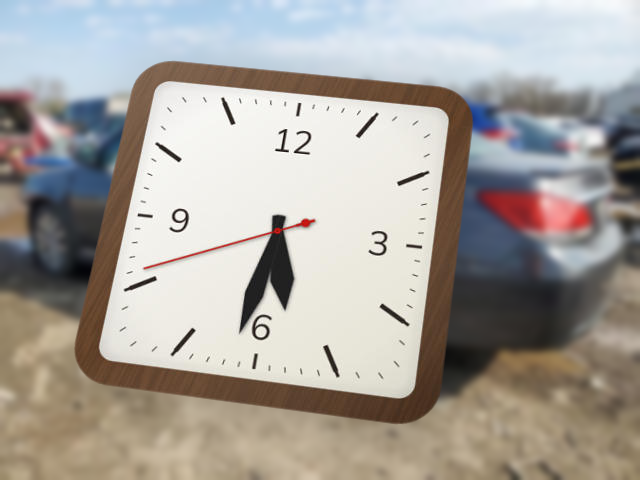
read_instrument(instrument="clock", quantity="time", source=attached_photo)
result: 5:31:41
